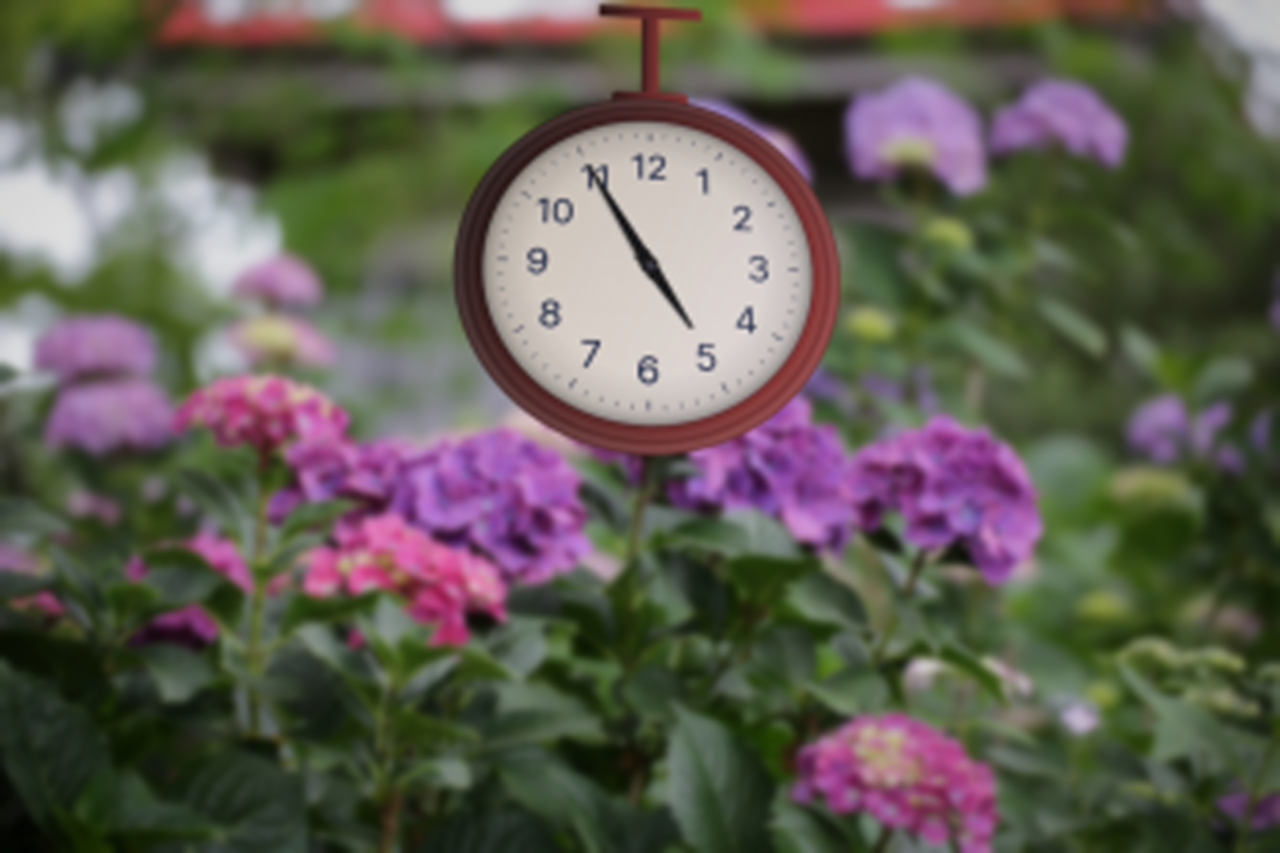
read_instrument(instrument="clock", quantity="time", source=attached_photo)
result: 4:55
